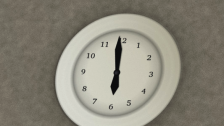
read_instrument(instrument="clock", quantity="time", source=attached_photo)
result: 5:59
